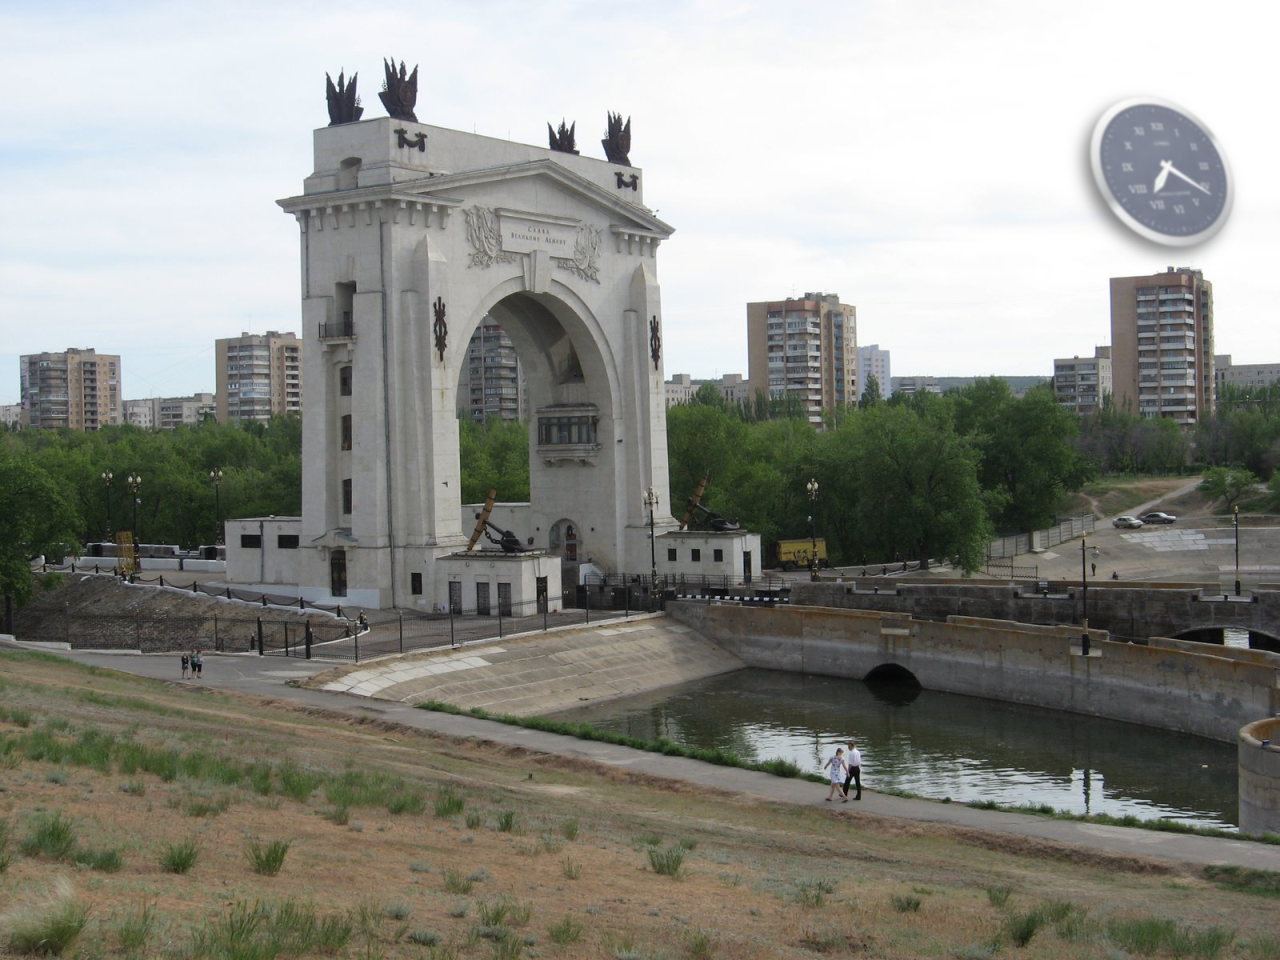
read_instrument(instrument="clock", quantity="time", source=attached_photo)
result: 7:21
